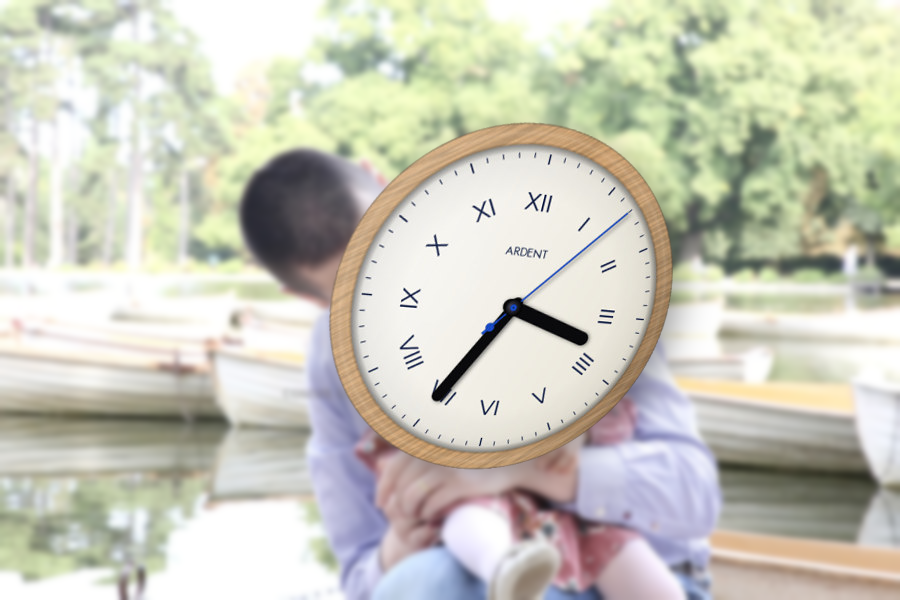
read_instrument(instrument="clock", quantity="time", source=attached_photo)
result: 3:35:07
